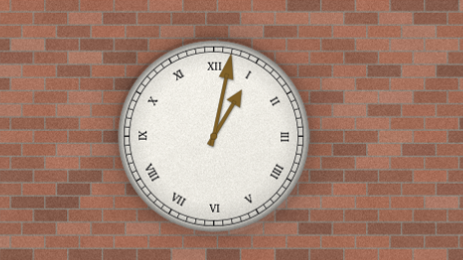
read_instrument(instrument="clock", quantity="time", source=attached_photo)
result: 1:02
